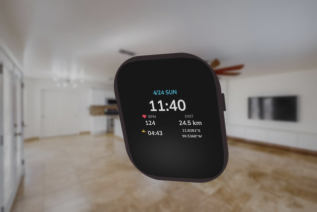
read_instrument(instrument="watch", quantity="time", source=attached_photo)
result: 11:40
